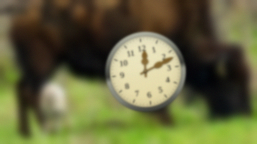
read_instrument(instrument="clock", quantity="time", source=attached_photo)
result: 12:12
